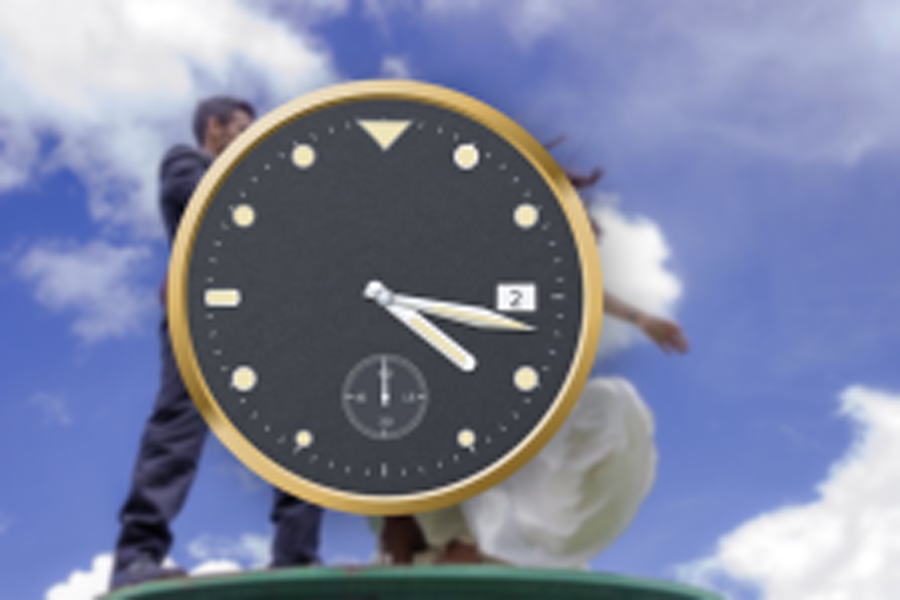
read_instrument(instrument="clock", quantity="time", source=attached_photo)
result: 4:17
